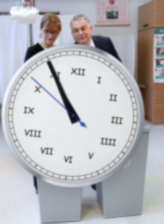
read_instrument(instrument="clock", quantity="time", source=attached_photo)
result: 10:54:51
